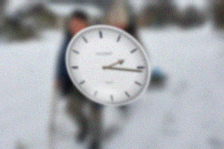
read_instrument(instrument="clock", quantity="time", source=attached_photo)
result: 2:16
